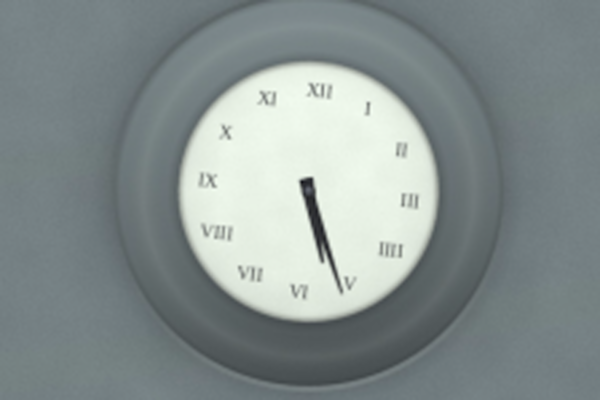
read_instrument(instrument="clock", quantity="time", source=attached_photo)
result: 5:26
